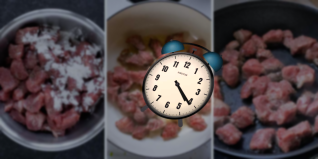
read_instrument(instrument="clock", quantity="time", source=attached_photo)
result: 4:21
